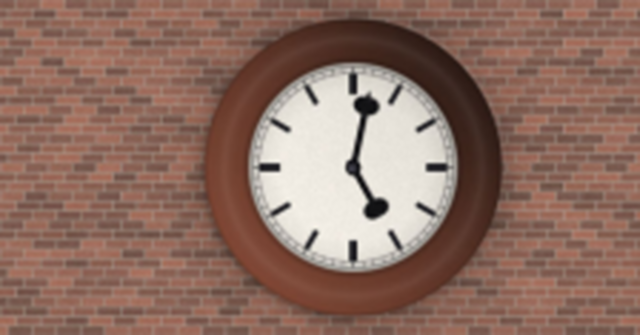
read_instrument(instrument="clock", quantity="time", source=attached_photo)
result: 5:02
